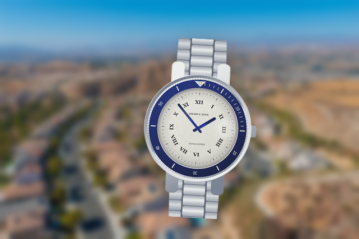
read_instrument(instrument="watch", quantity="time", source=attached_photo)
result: 1:53
